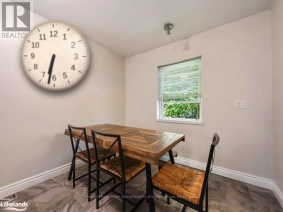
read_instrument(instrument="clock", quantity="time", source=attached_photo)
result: 6:32
